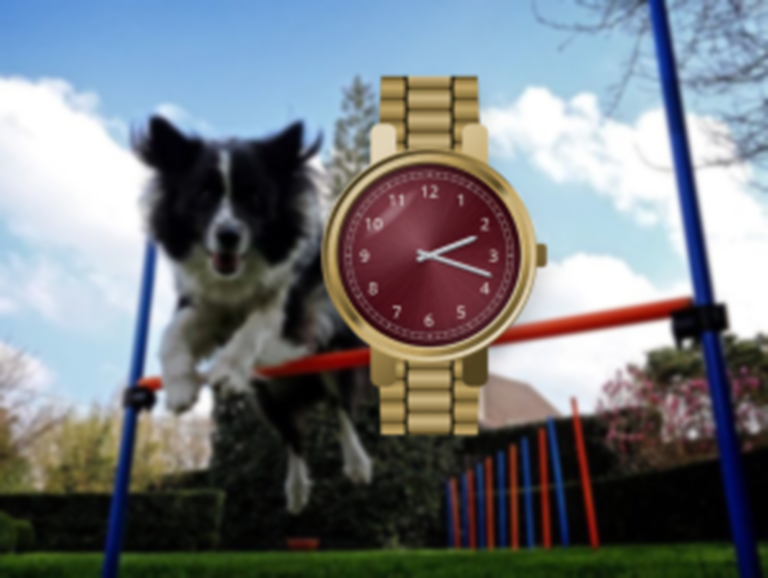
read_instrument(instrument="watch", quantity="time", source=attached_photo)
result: 2:18
